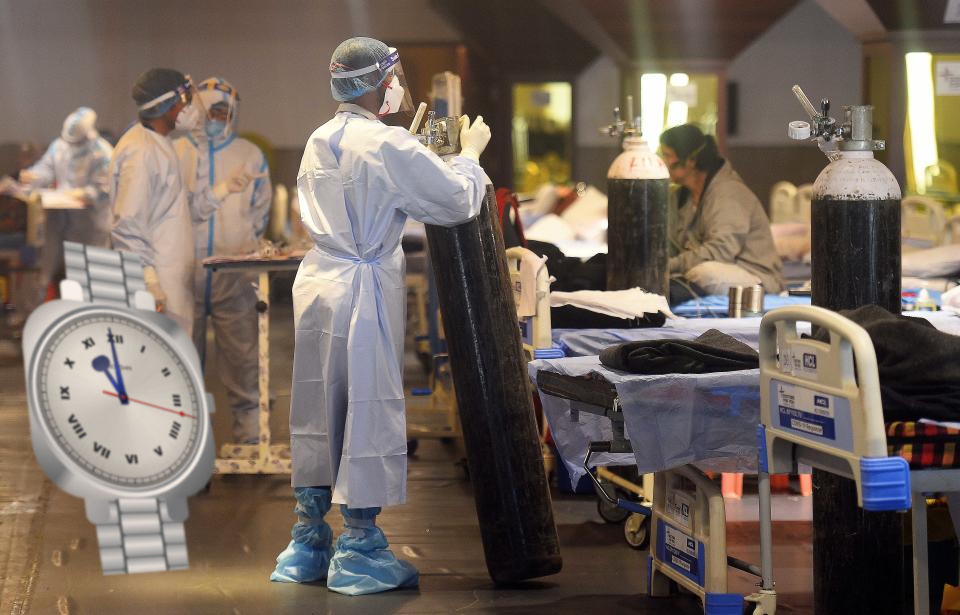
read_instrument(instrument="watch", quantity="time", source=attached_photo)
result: 10:59:17
